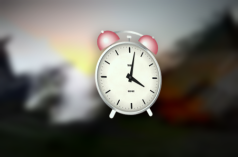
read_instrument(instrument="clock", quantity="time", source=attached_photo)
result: 4:02
